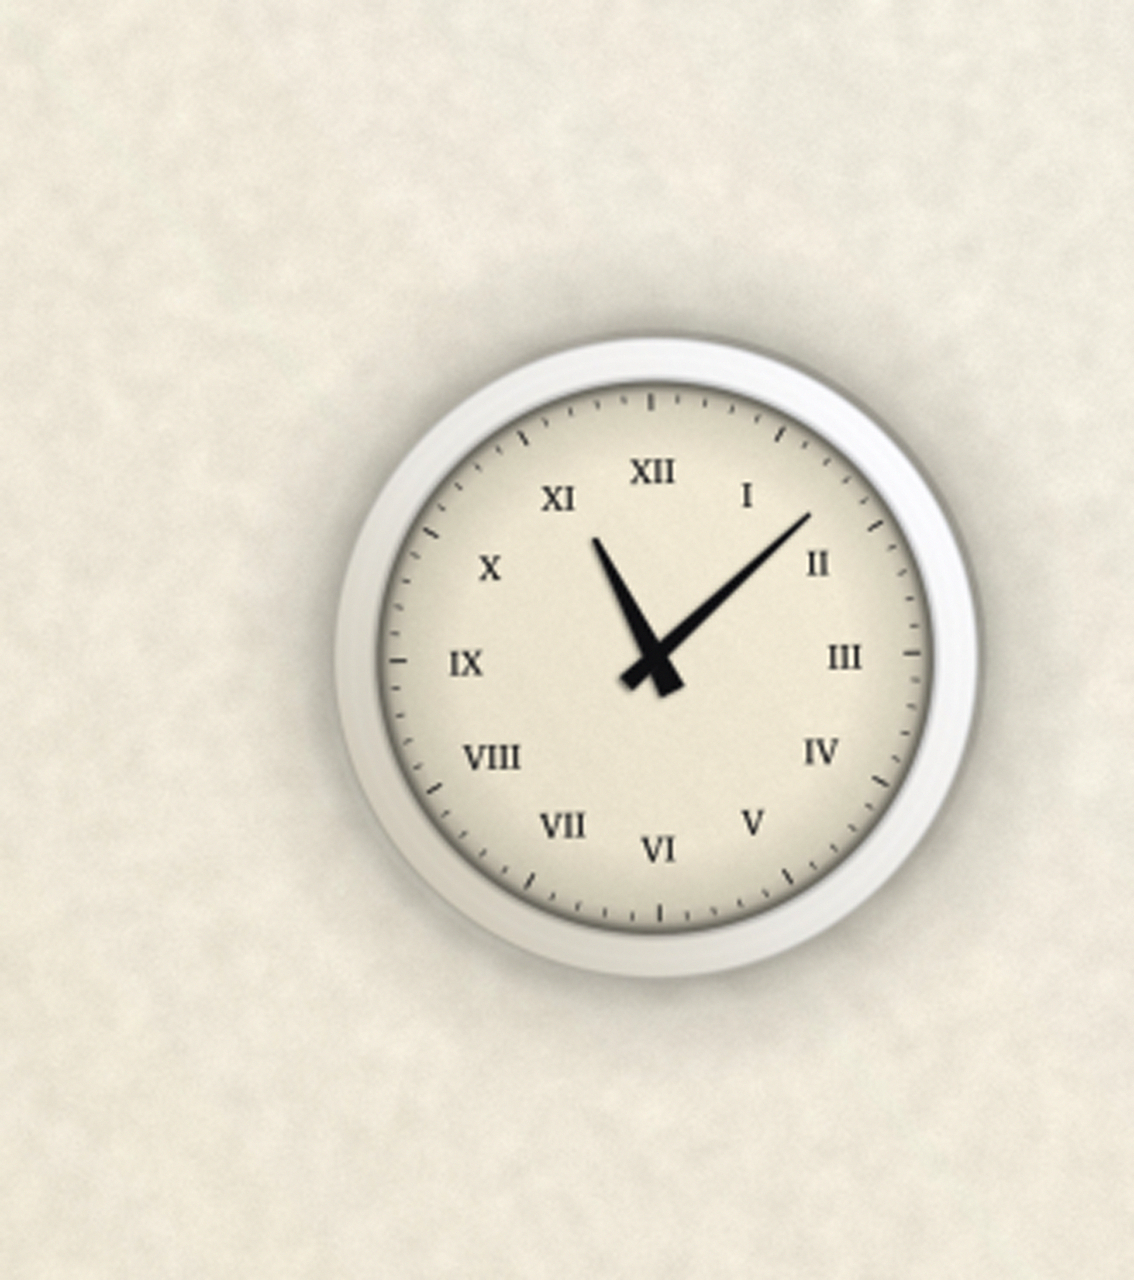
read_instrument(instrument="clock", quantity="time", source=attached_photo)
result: 11:08
